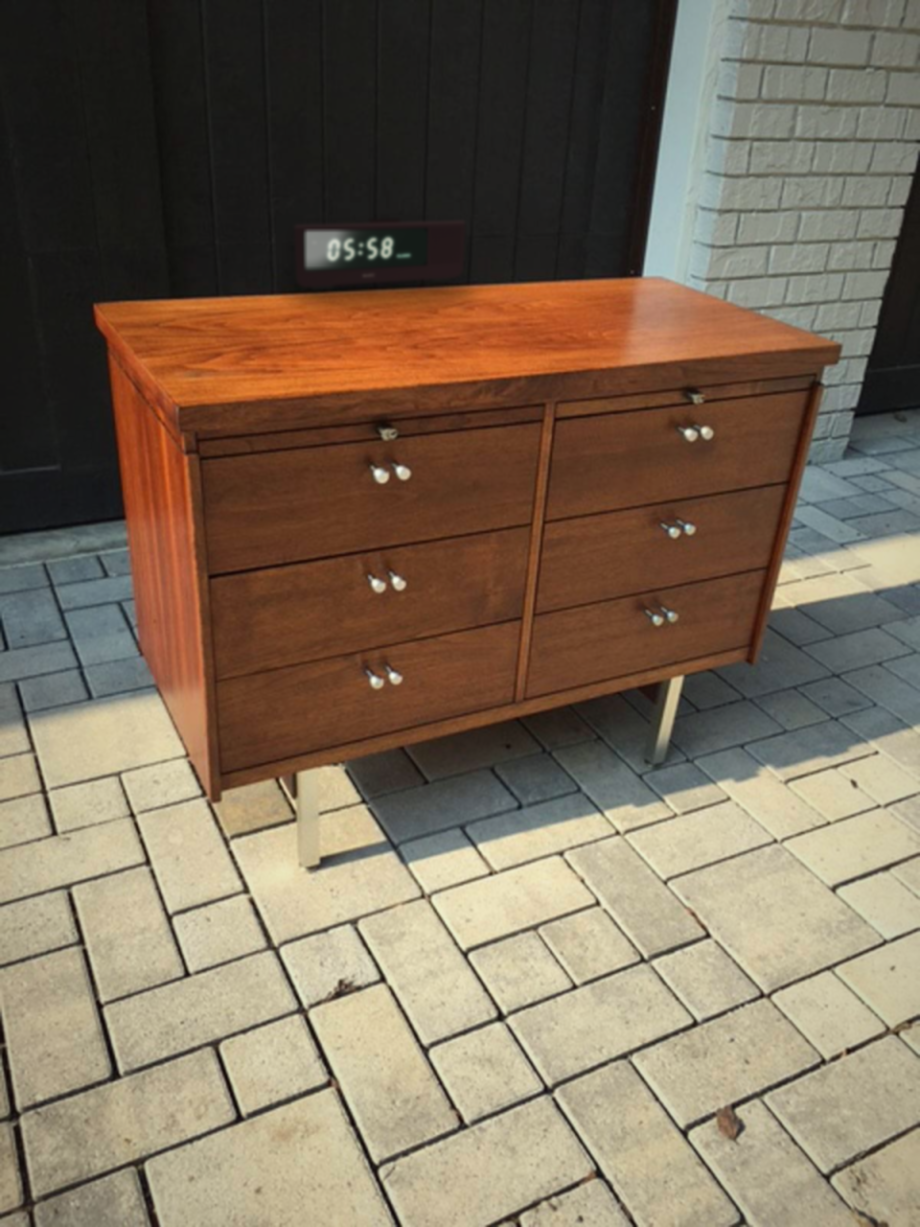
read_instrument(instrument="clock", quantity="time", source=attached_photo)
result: 5:58
